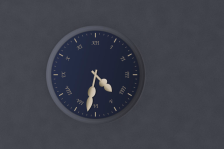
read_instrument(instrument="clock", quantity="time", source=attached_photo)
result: 4:32
